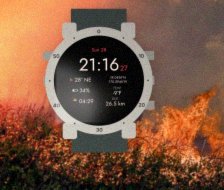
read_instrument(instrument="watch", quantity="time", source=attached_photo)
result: 21:16
